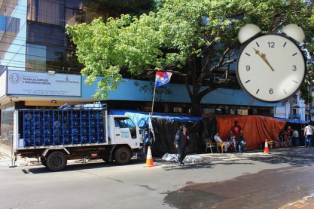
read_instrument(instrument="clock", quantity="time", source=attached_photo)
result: 10:53
